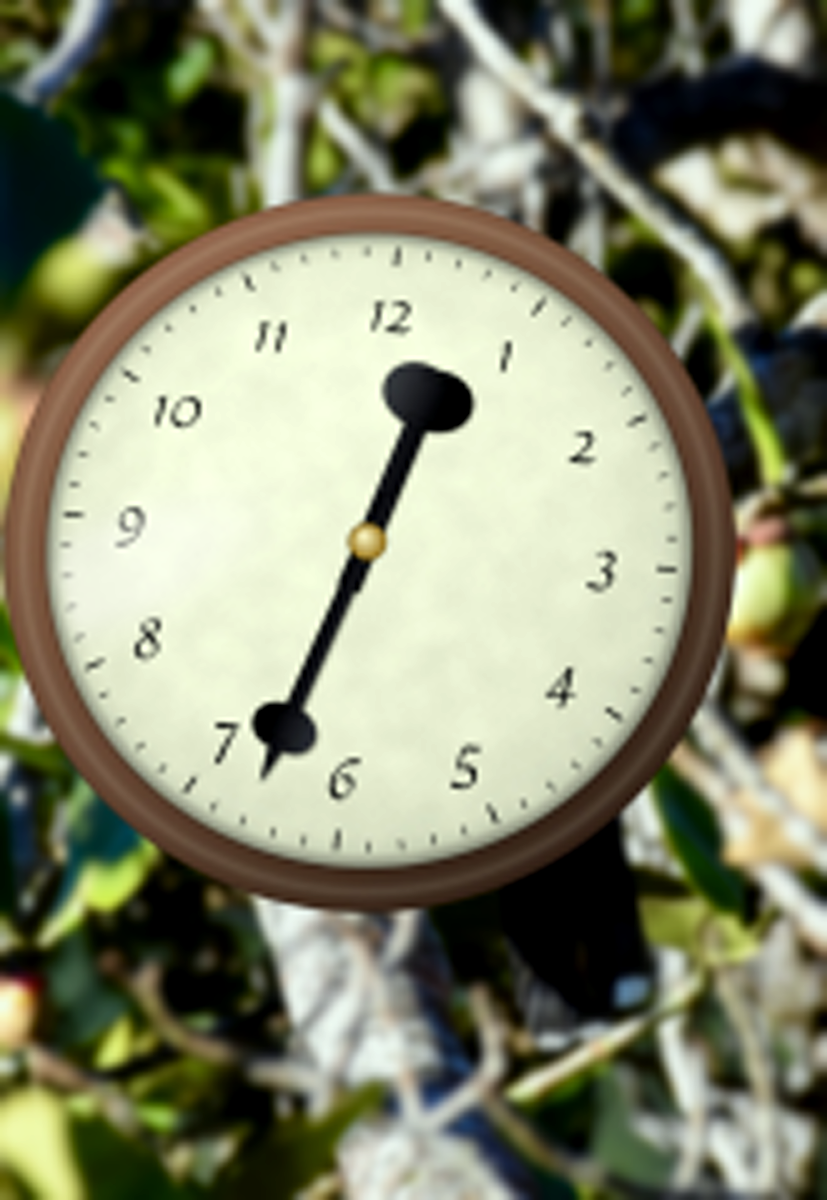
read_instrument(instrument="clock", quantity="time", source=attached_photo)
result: 12:33
